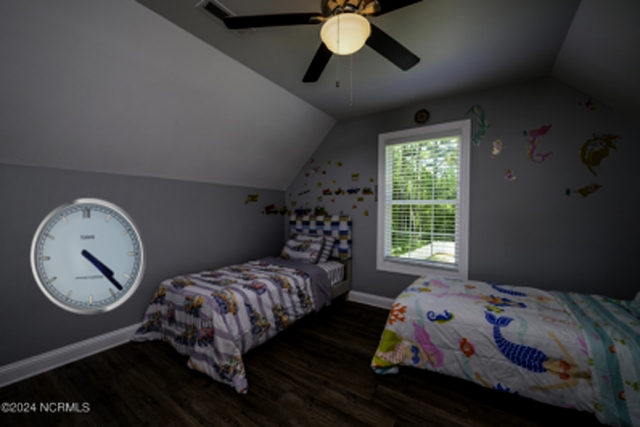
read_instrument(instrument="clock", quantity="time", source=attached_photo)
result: 4:23
